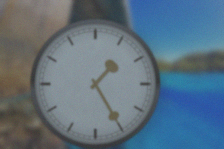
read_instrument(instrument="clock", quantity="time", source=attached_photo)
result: 1:25
